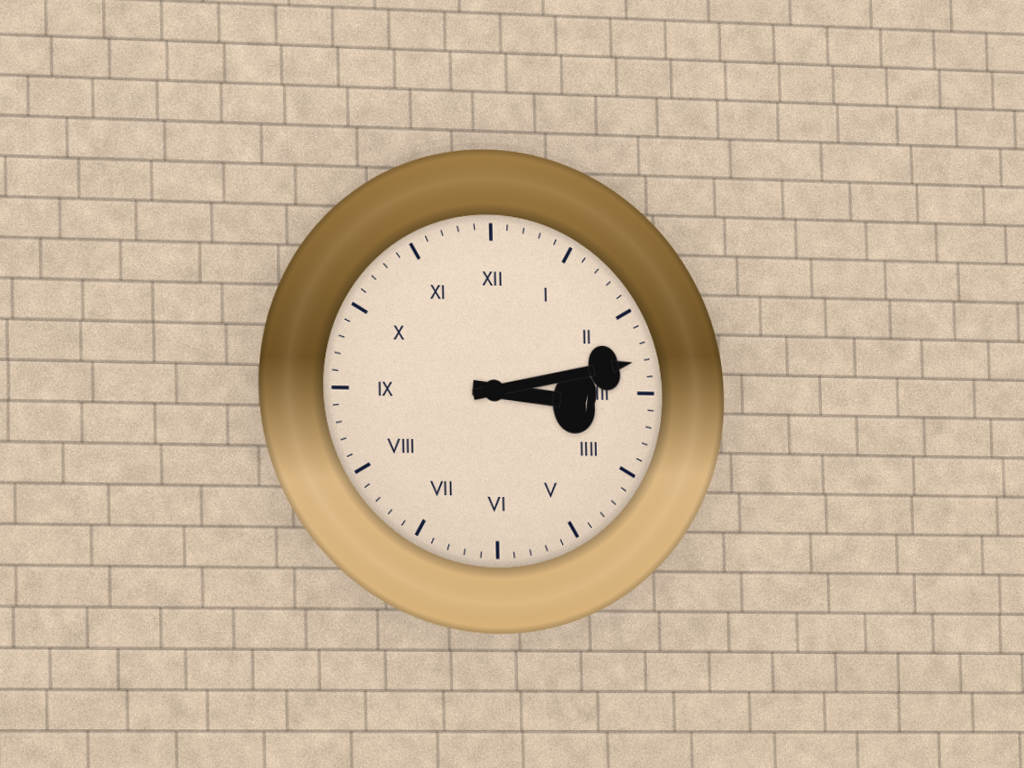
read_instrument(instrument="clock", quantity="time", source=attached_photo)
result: 3:13
